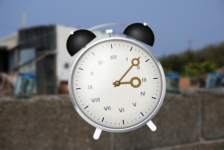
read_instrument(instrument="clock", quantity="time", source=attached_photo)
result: 3:08
